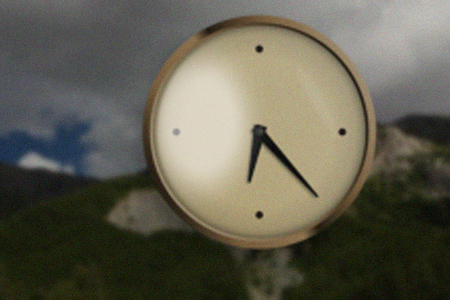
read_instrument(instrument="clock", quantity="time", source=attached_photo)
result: 6:23
